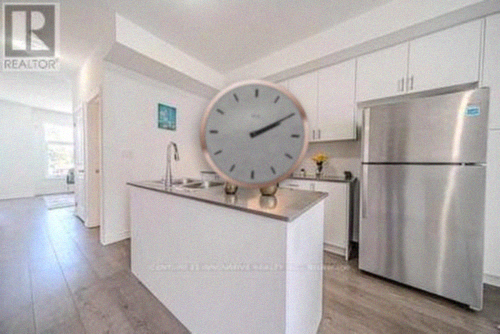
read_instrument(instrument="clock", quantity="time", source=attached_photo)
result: 2:10
